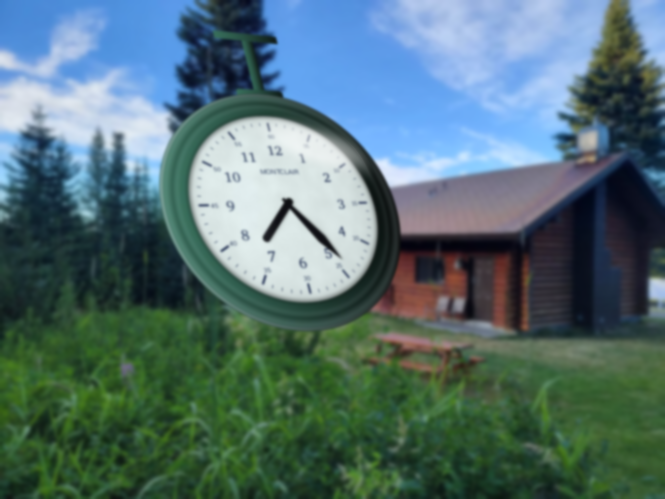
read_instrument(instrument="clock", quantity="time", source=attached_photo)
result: 7:24
